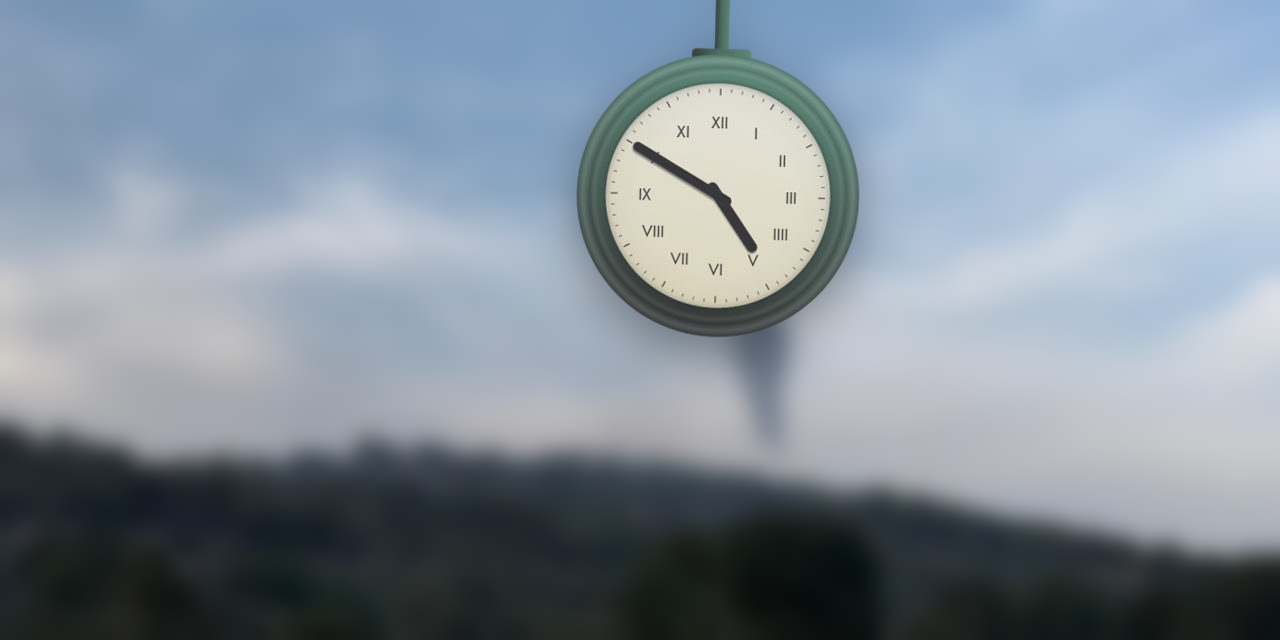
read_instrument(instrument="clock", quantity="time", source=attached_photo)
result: 4:50
